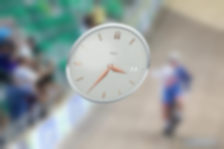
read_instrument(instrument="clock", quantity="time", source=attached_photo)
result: 3:35
